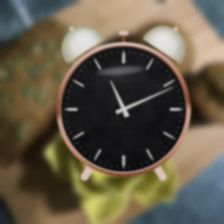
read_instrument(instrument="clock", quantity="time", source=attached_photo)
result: 11:11
